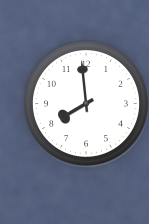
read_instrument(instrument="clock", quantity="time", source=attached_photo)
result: 7:59
